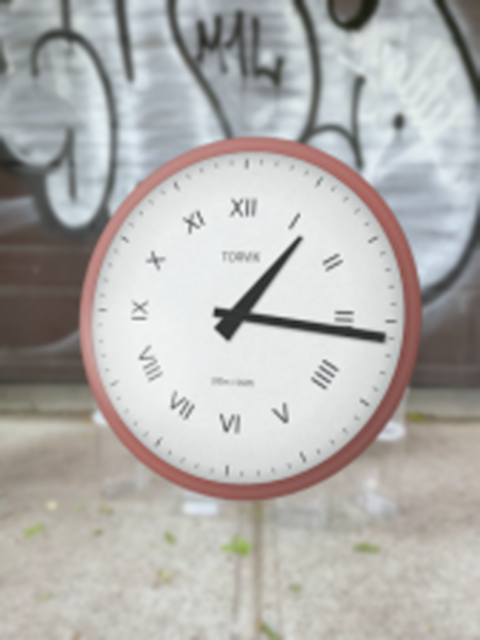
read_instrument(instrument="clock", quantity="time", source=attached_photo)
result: 1:16
